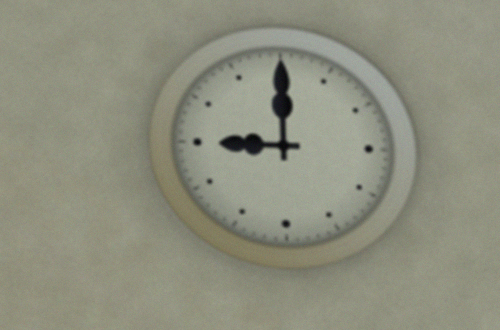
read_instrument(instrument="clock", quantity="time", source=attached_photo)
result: 9:00
